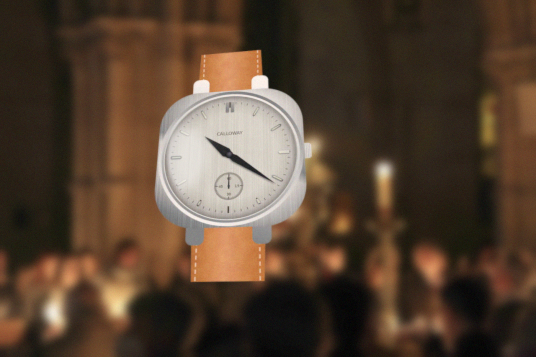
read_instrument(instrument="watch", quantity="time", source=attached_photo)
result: 10:21
